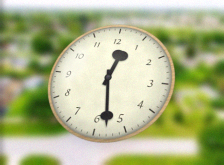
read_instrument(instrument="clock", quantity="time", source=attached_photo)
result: 12:28
